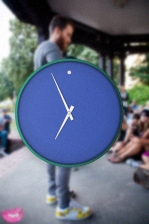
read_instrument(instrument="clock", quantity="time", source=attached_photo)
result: 6:56
